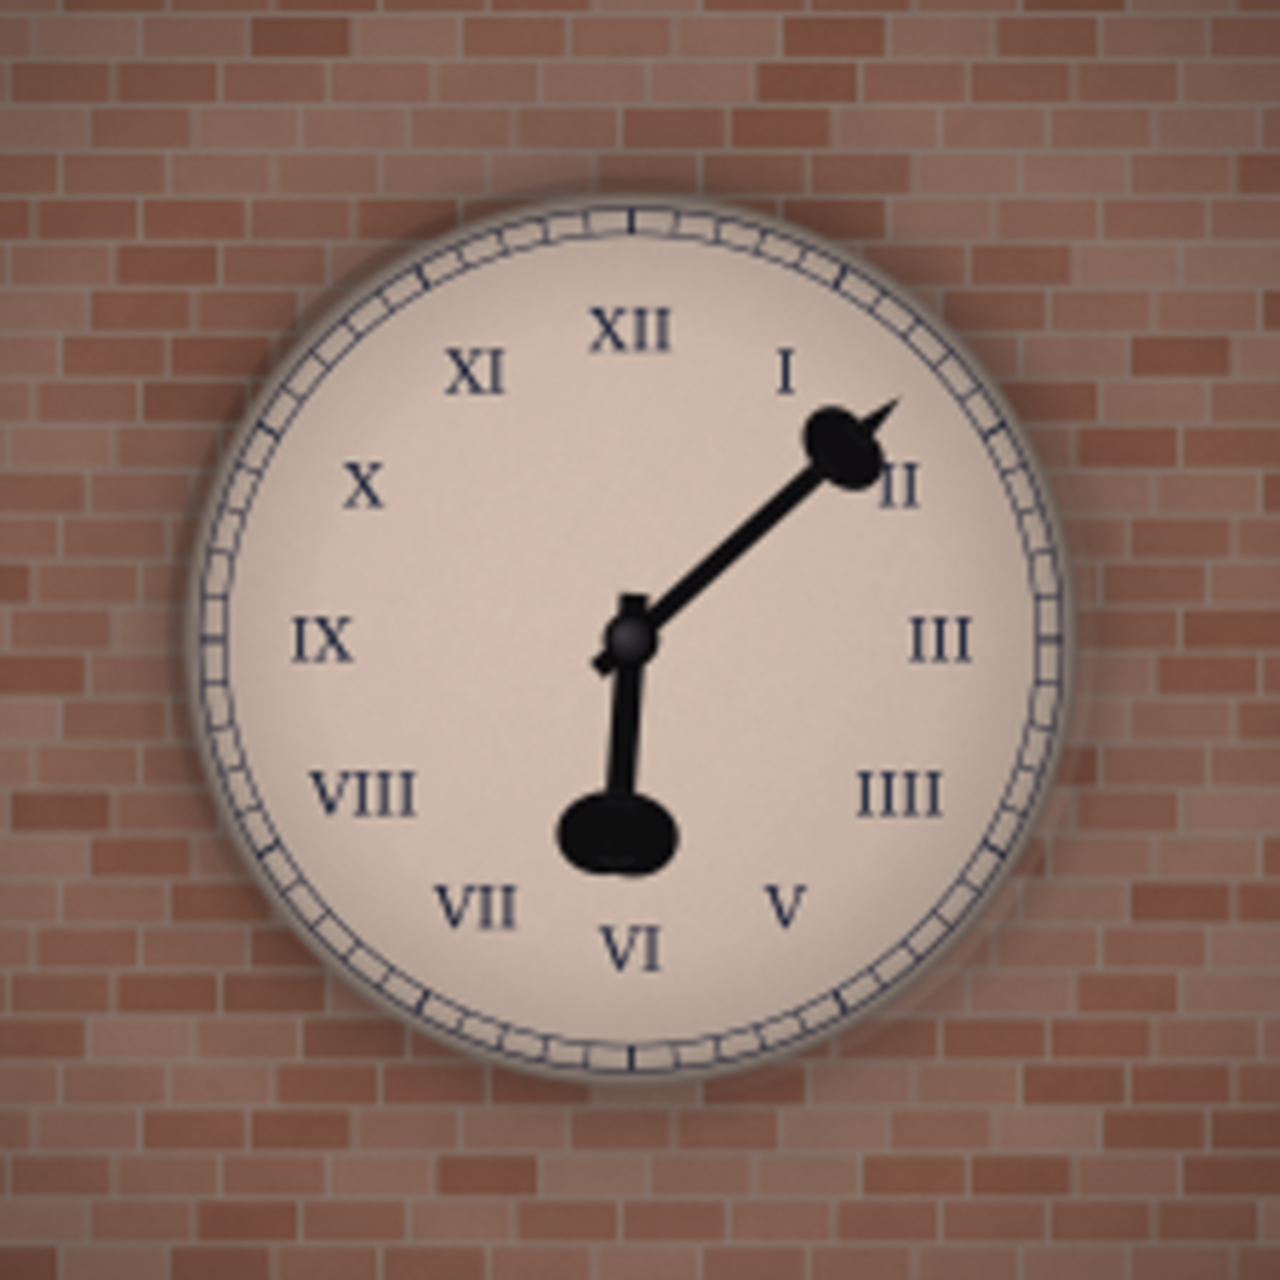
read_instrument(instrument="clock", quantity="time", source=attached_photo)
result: 6:08
